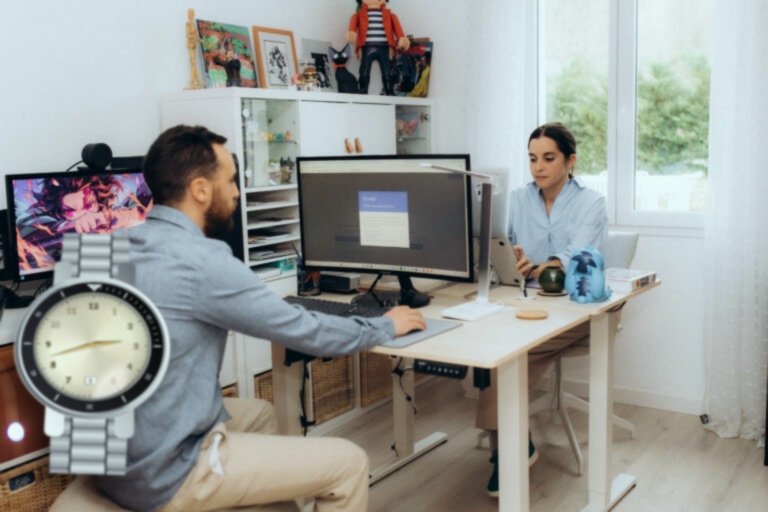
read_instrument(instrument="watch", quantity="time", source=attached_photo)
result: 2:42
